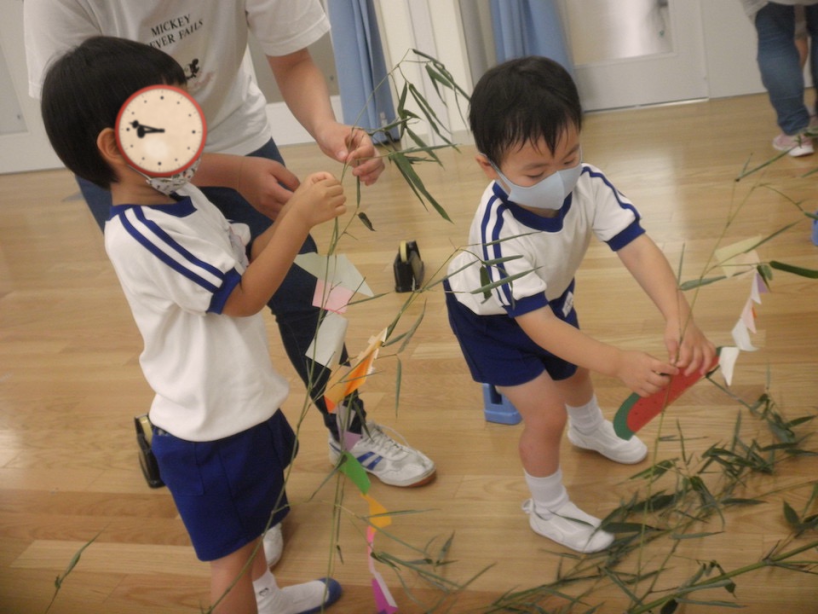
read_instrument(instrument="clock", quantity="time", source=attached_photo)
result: 8:47
